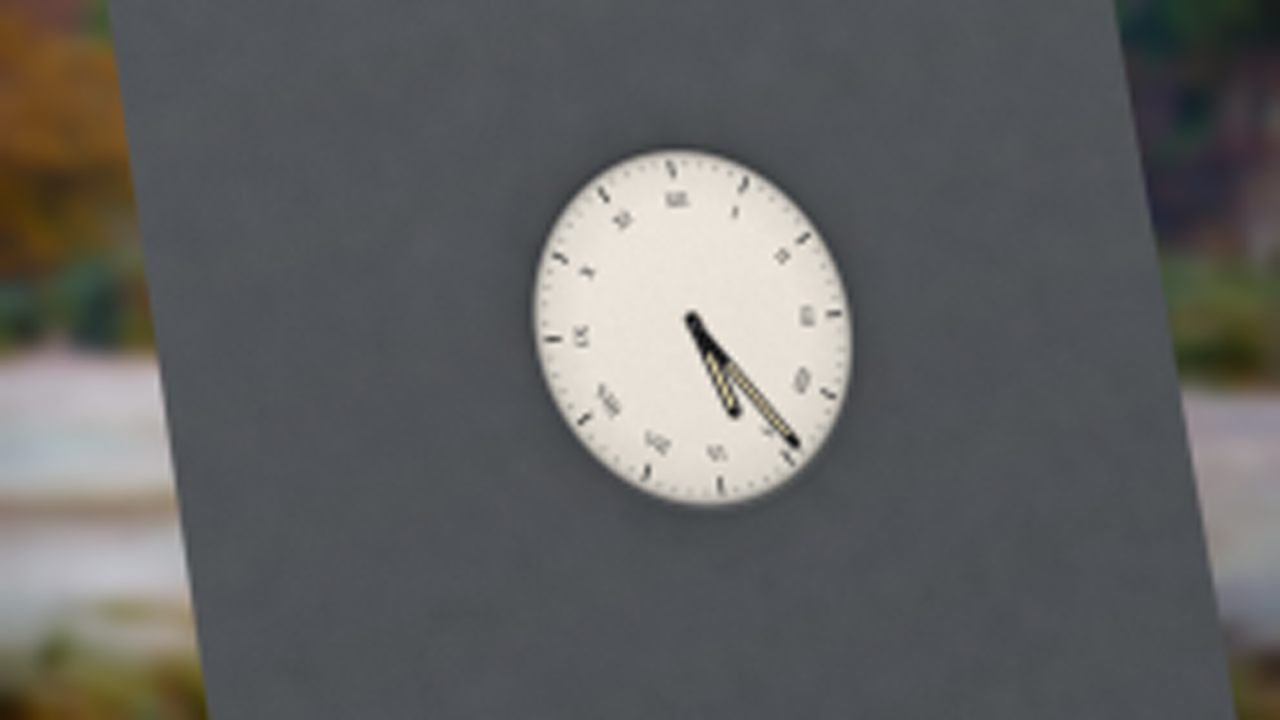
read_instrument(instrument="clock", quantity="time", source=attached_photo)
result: 5:24
